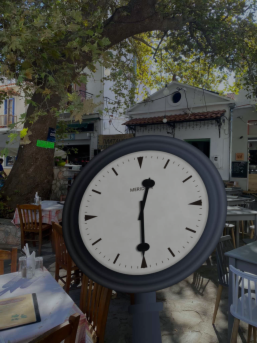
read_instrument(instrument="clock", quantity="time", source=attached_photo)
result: 12:30
